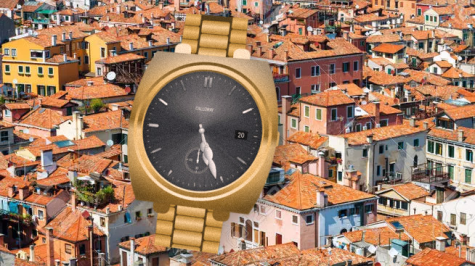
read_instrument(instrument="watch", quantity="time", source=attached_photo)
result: 5:26
